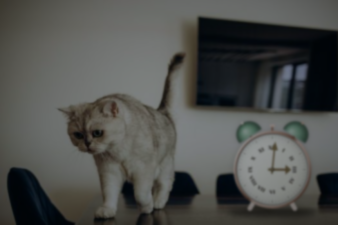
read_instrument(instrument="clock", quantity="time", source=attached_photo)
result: 3:01
